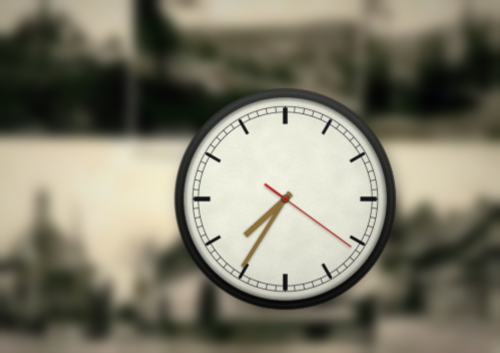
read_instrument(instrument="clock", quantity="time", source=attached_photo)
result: 7:35:21
